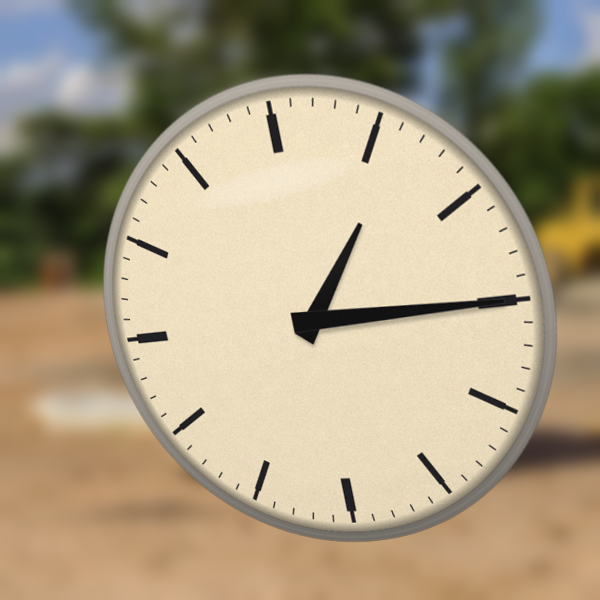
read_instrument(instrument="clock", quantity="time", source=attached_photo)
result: 1:15
